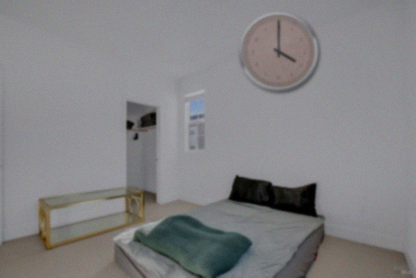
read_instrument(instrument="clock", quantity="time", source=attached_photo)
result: 4:00
